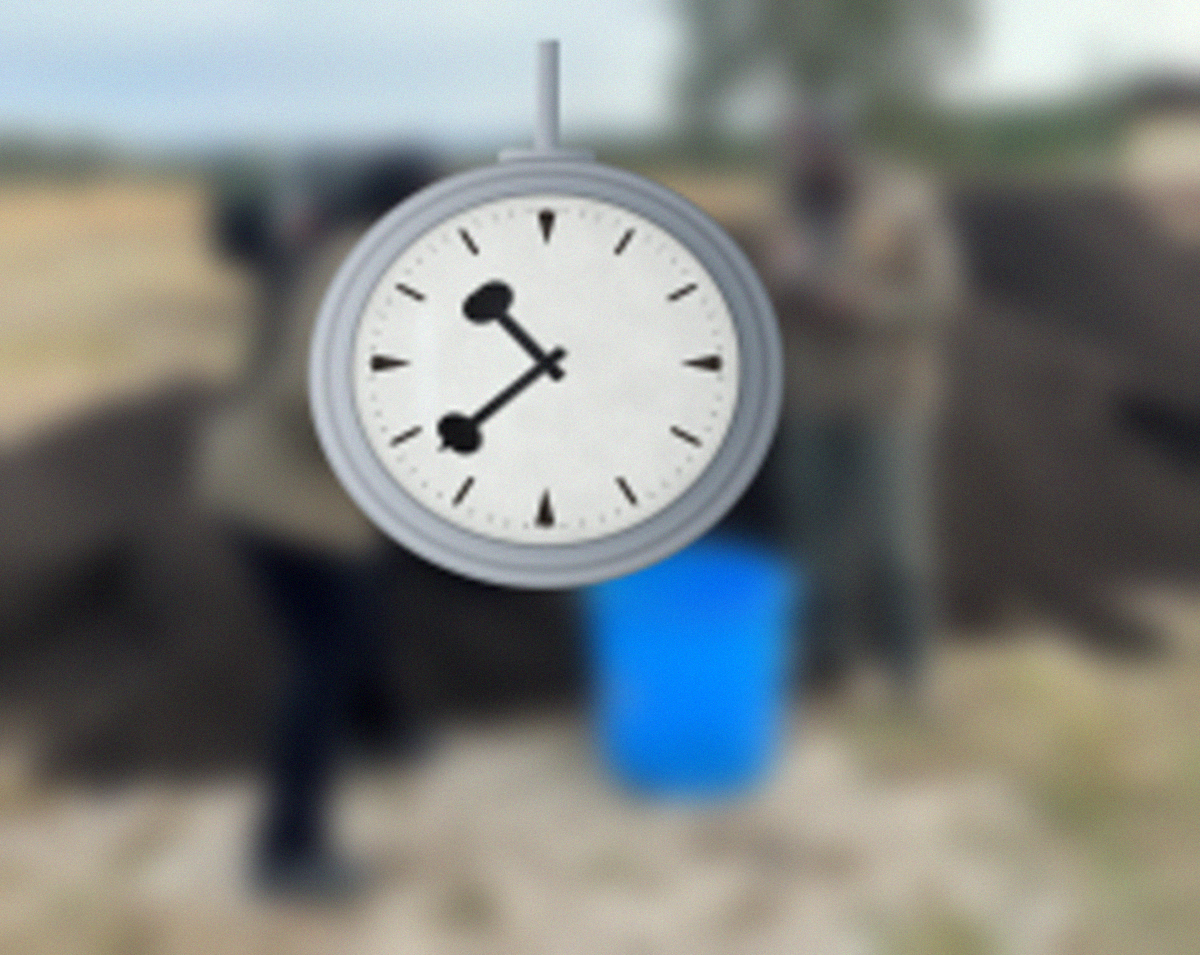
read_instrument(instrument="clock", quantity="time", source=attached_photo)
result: 10:38
